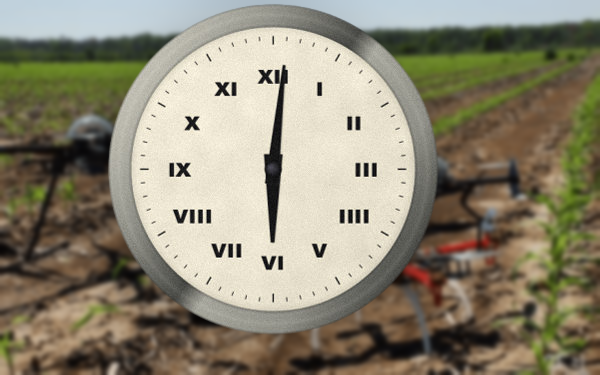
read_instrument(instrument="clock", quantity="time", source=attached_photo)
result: 6:01
